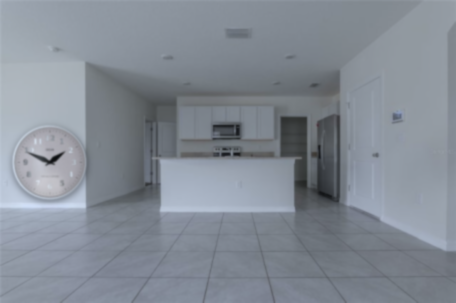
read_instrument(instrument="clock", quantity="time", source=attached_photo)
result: 1:49
